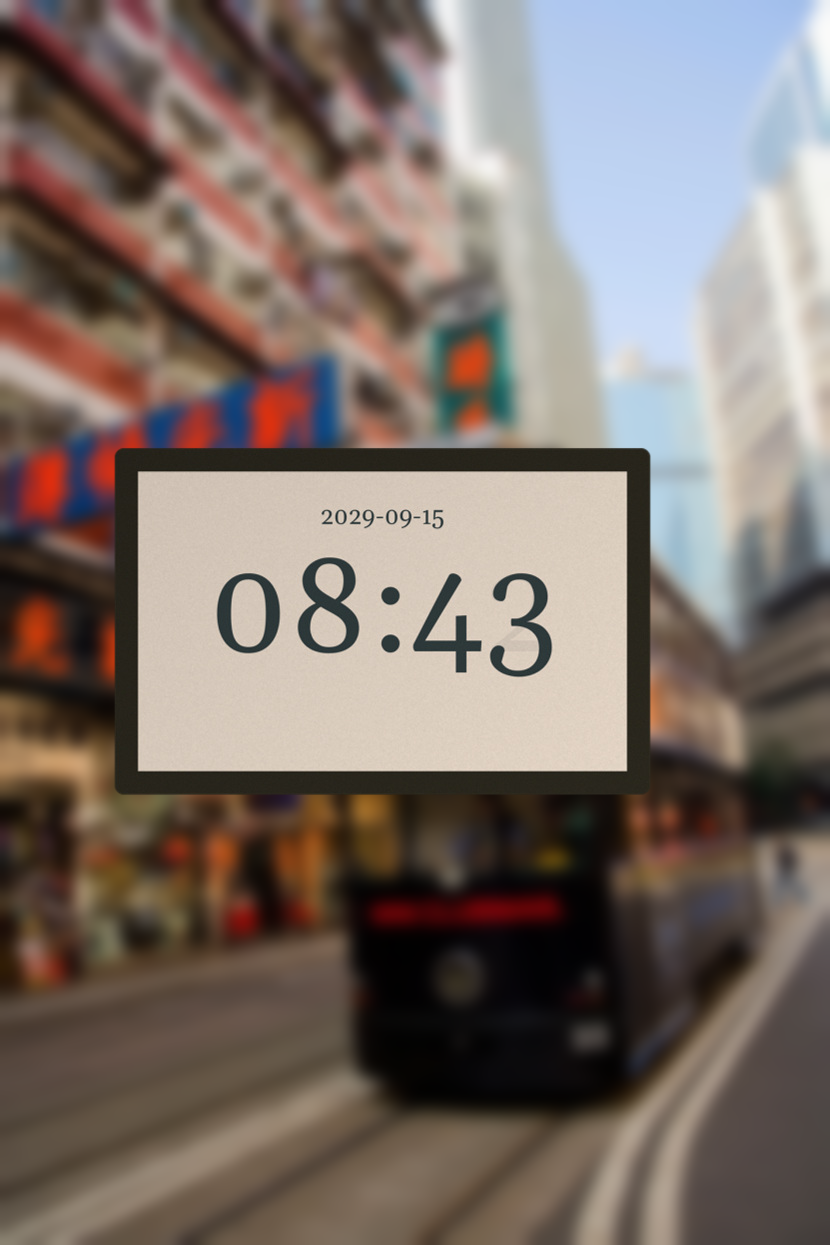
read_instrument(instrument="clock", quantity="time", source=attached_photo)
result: 8:43
